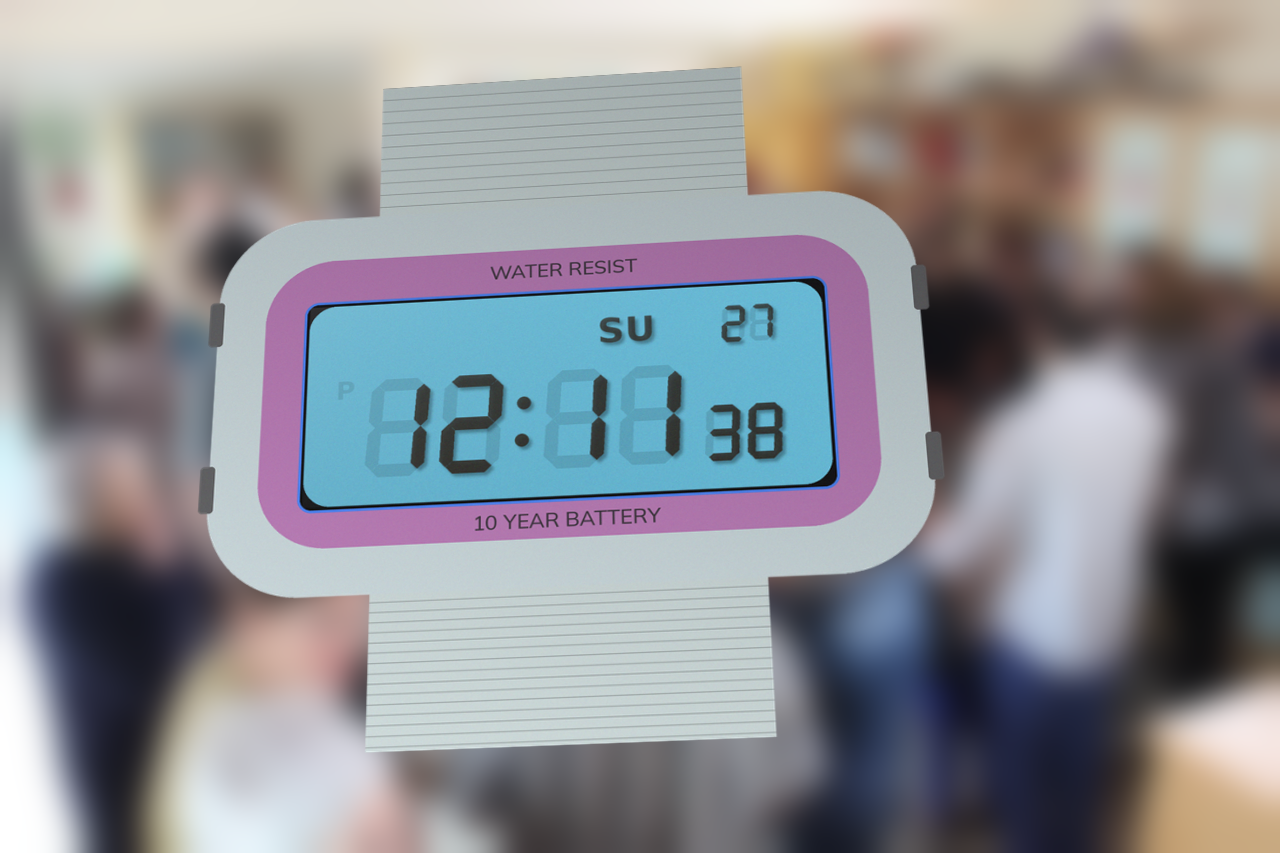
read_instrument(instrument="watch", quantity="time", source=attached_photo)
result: 12:11:38
